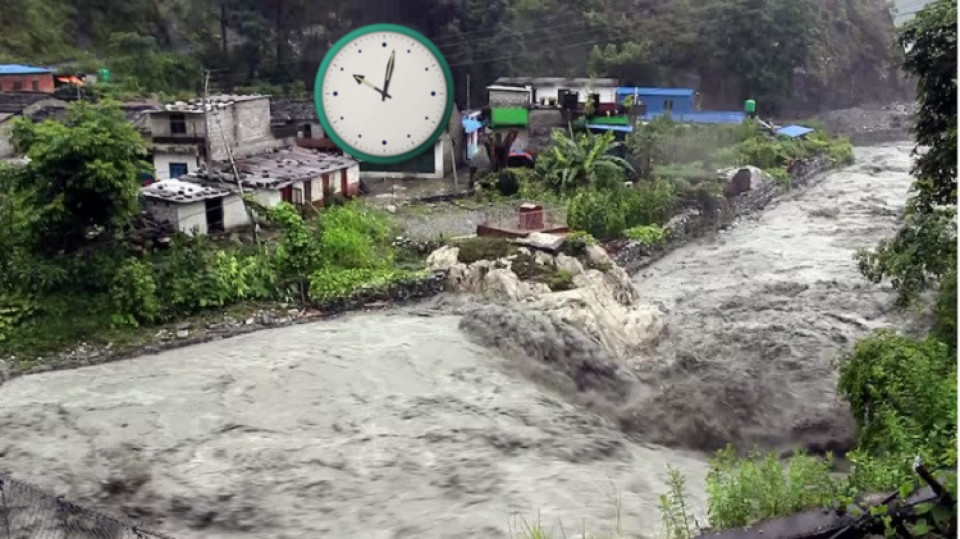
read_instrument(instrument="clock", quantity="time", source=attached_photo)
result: 10:02
